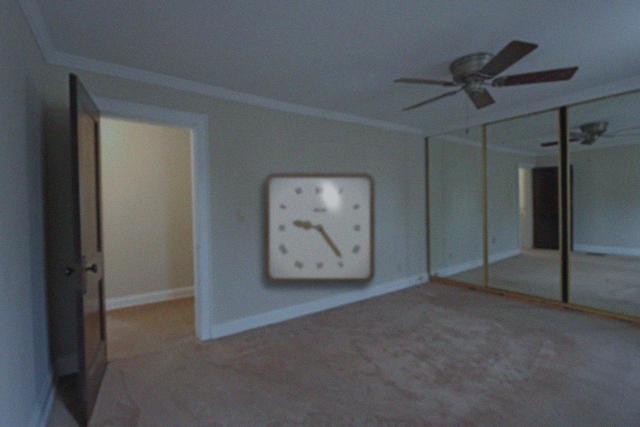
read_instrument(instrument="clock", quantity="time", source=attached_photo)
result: 9:24
